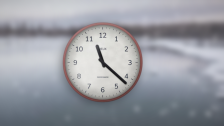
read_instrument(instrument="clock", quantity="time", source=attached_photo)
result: 11:22
